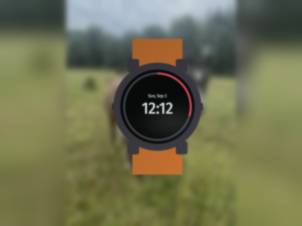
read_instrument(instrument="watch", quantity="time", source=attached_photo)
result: 12:12
